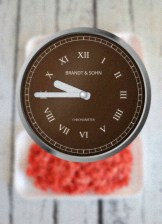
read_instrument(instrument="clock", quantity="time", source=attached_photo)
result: 9:45
